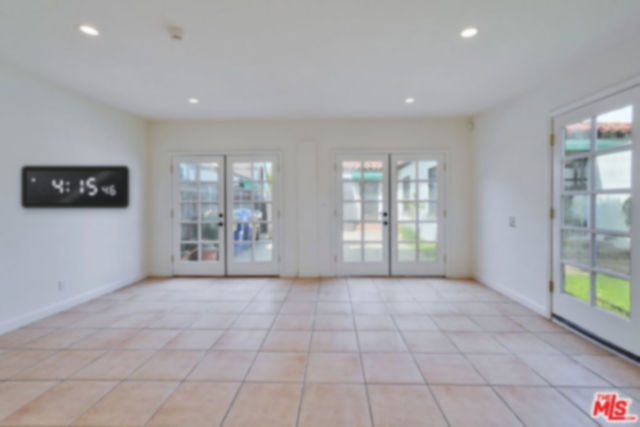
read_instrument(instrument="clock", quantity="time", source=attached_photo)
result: 4:15
